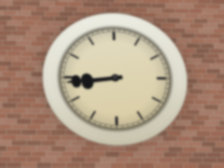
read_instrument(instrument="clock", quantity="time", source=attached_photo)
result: 8:44
